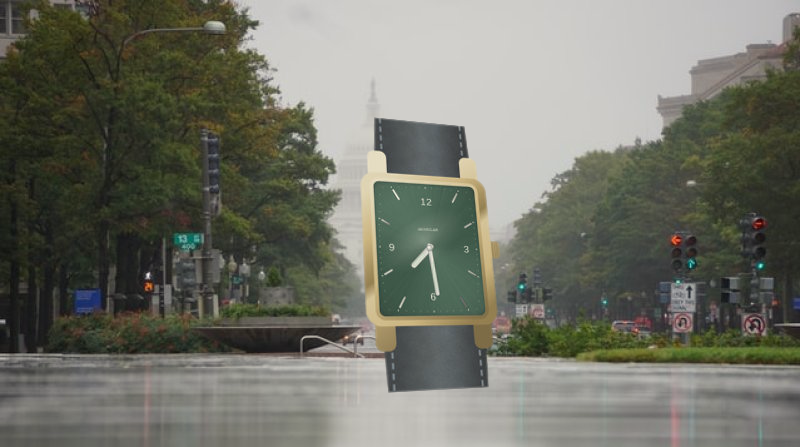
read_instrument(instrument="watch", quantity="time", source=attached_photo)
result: 7:29
